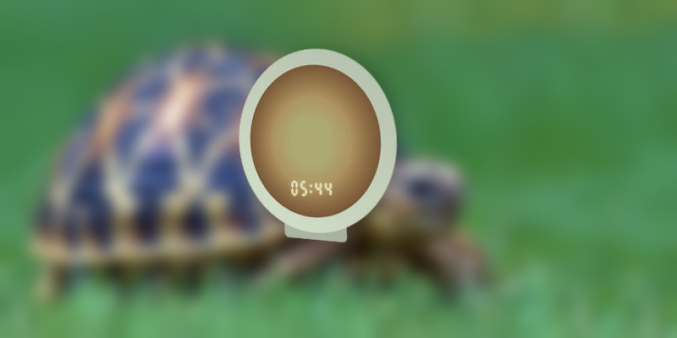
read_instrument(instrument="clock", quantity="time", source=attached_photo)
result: 5:44
